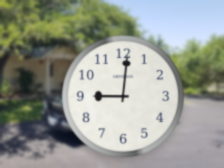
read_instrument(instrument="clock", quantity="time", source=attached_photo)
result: 9:01
